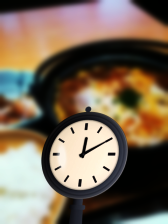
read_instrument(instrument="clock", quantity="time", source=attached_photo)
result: 12:10
